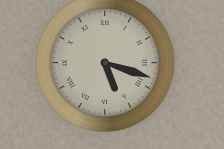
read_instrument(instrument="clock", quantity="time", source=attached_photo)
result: 5:18
